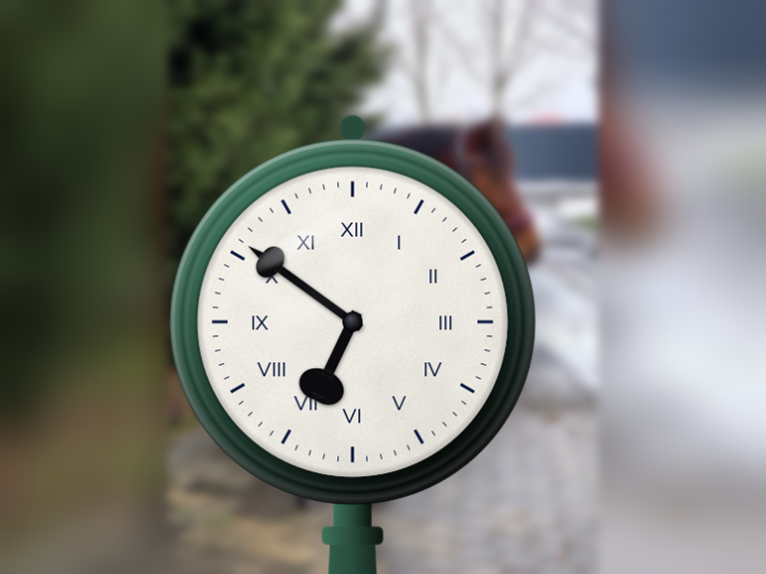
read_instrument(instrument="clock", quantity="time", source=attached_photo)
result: 6:51
